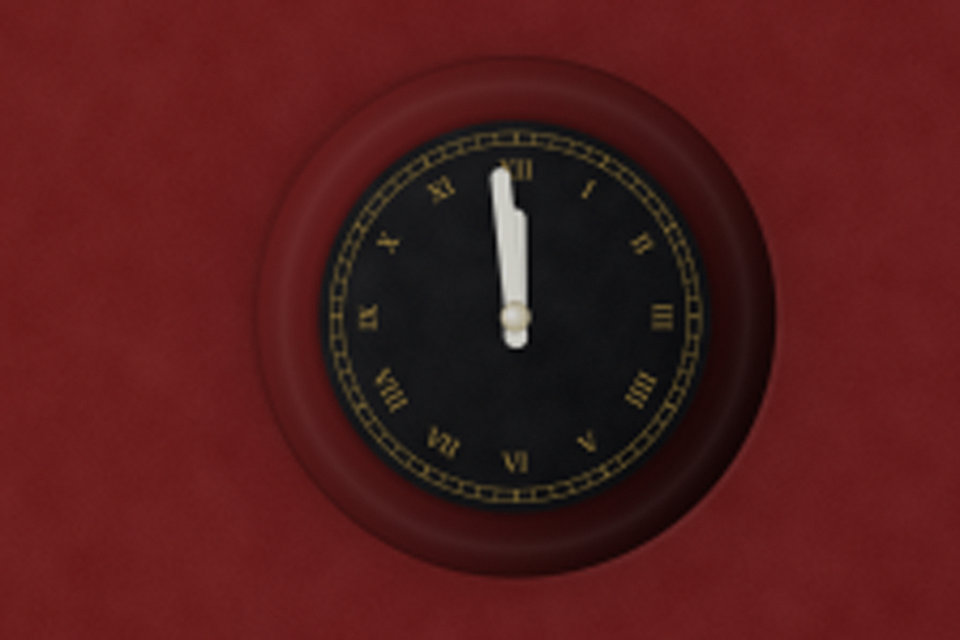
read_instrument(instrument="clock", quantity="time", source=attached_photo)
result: 11:59
